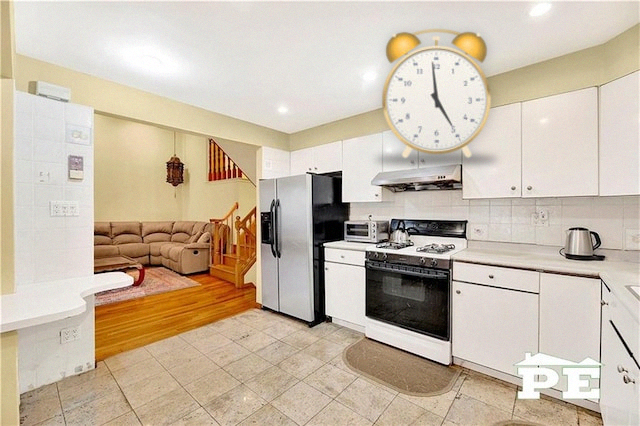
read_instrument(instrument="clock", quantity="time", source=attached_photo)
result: 4:59
